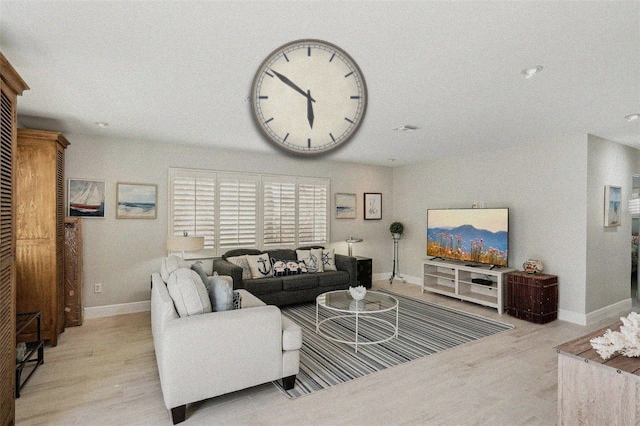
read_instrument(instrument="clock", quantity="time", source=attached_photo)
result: 5:51
